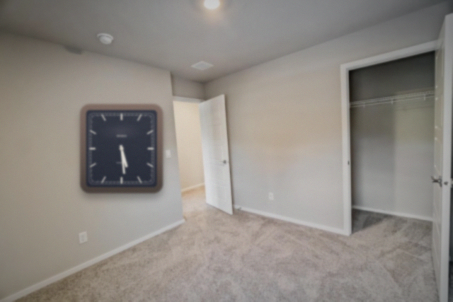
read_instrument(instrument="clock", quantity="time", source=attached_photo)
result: 5:29
